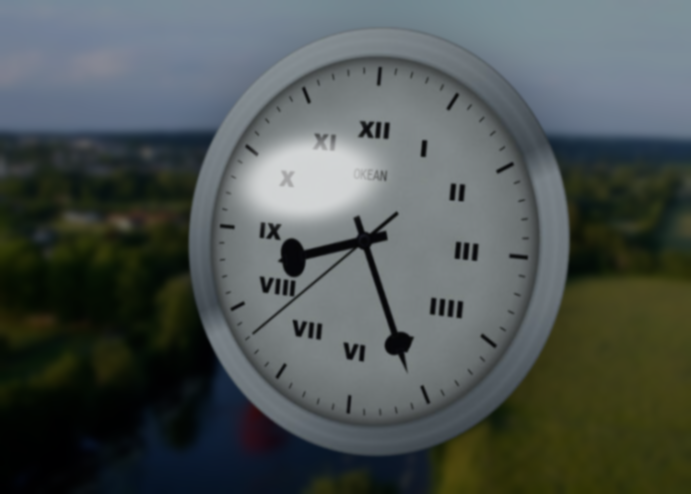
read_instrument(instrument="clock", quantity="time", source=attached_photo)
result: 8:25:38
